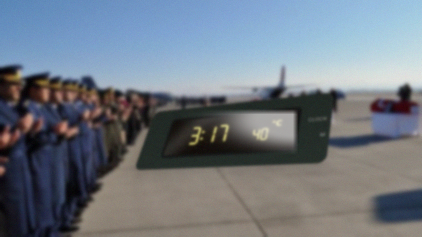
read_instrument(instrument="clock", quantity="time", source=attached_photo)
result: 3:17
